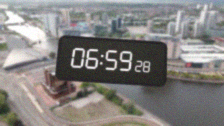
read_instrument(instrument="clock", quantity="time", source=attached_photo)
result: 6:59:28
